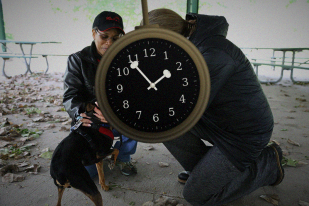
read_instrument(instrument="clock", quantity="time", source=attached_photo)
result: 1:54
